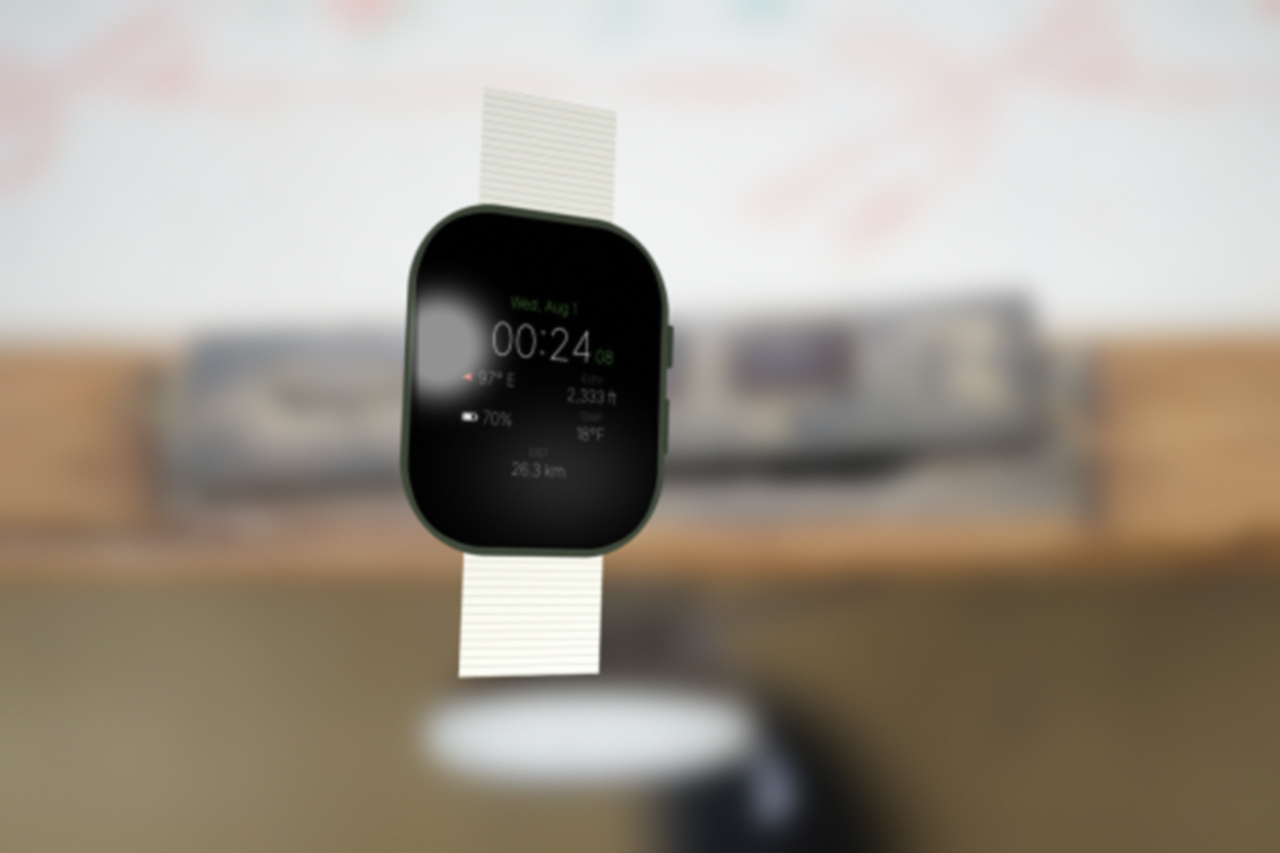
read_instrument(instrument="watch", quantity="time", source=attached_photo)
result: 0:24
